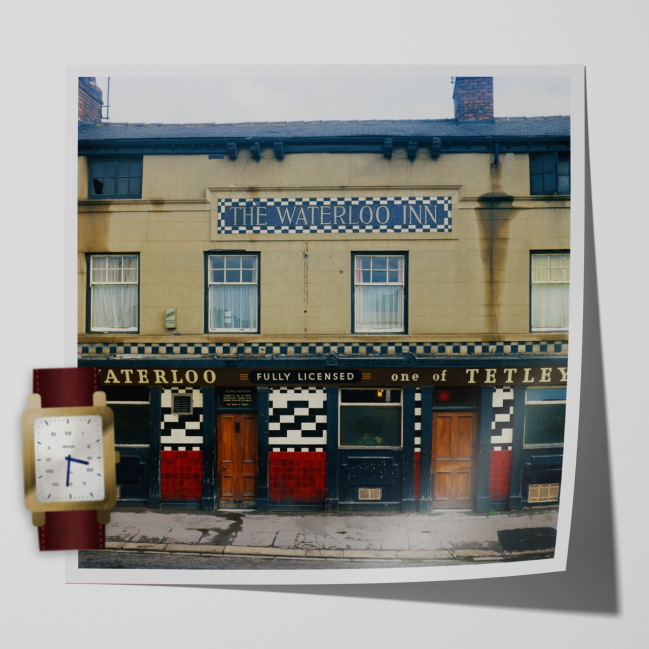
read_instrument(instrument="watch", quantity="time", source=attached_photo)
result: 3:31
